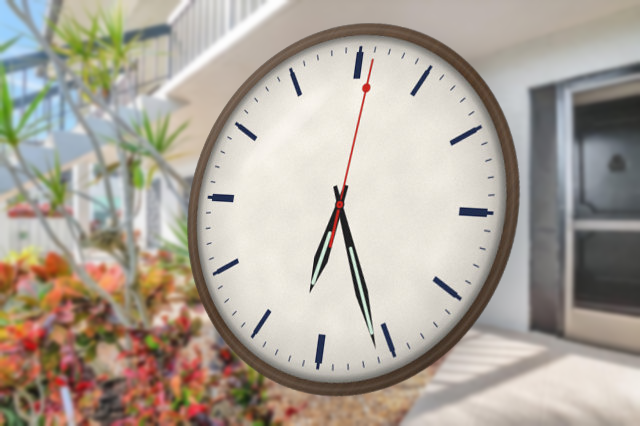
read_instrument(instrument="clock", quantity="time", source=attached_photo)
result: 6:26:01
